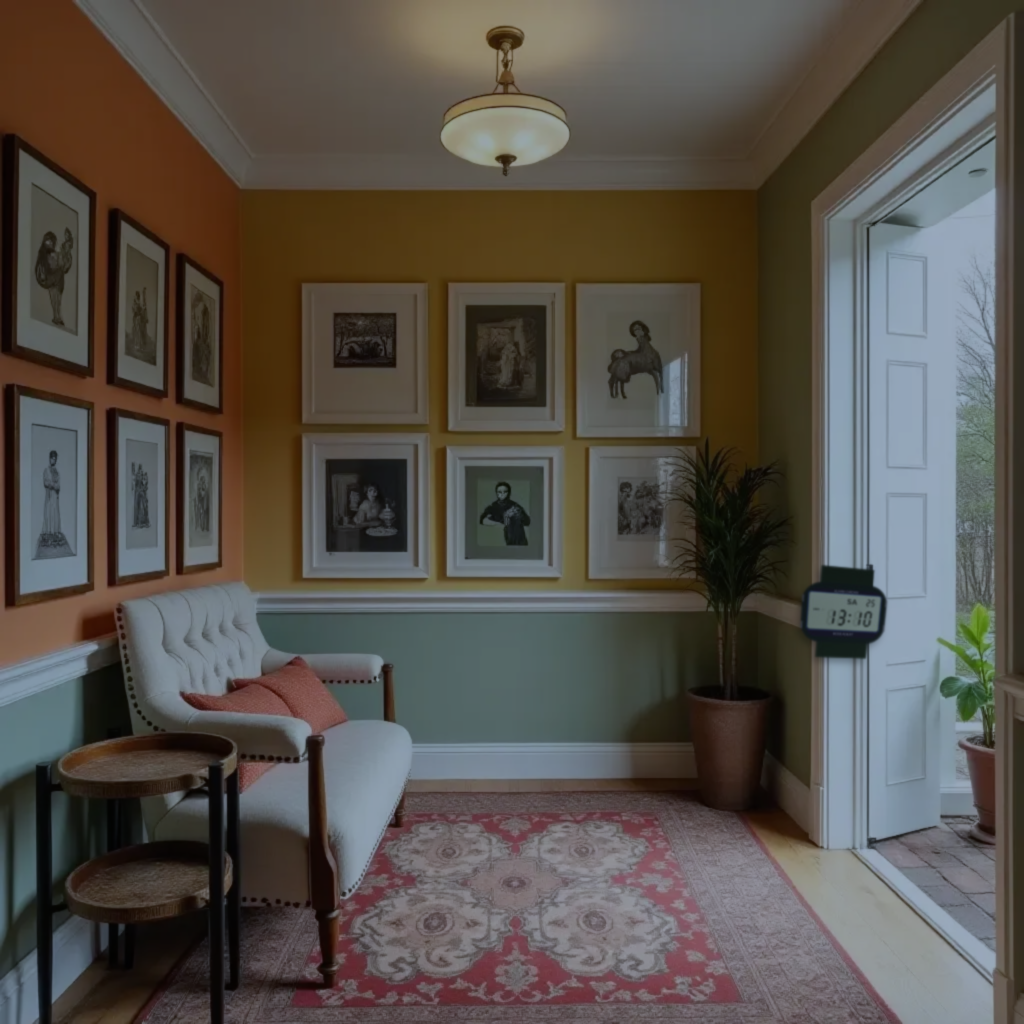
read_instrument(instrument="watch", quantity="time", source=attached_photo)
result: 13:10
